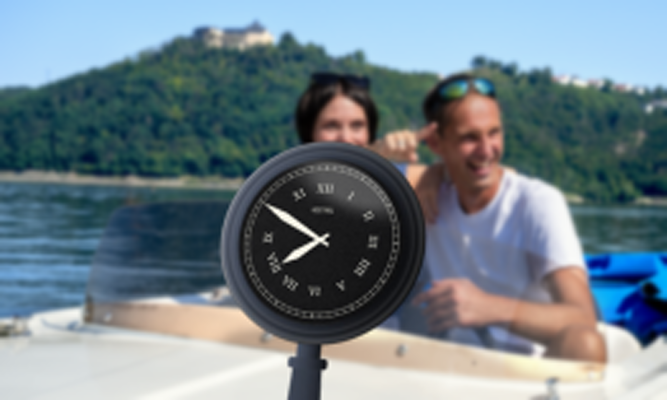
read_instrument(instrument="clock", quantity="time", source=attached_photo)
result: 7:50
